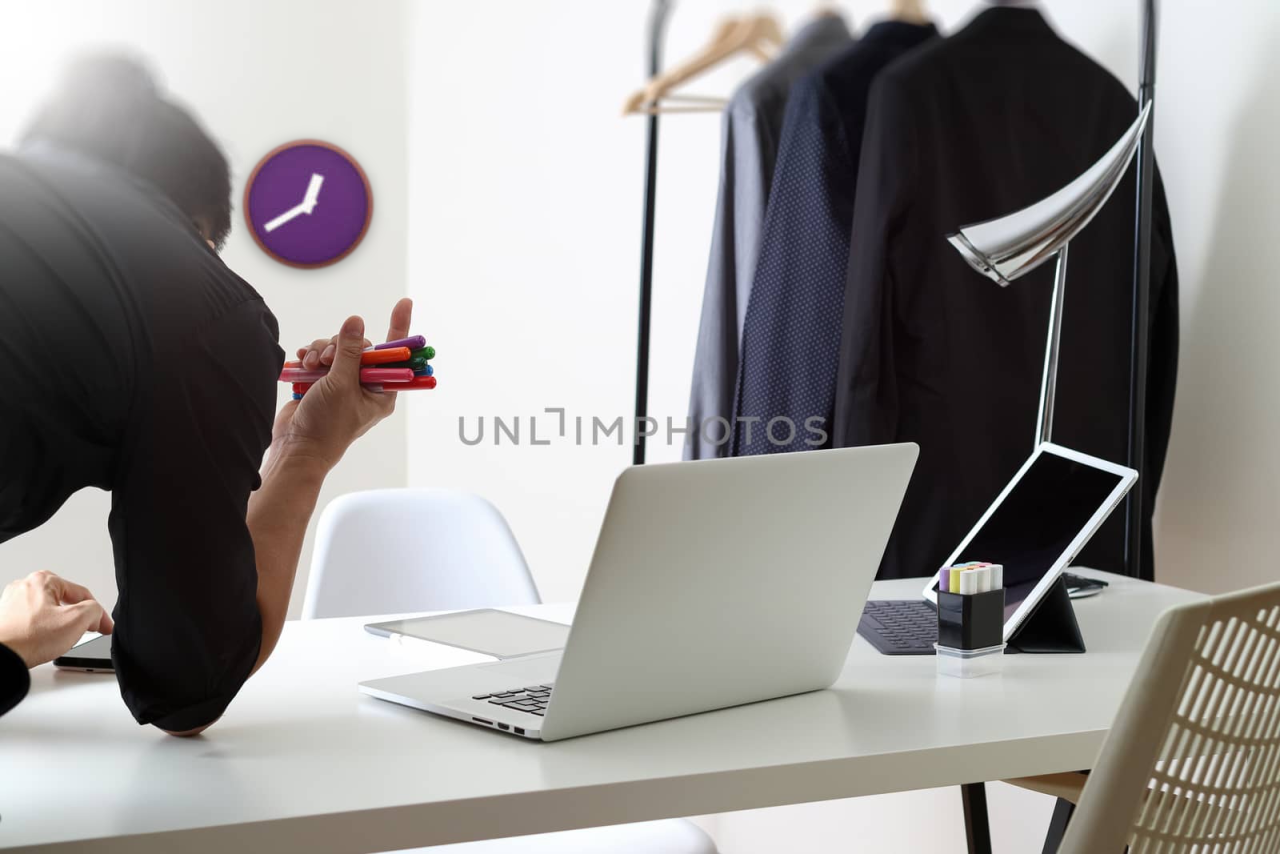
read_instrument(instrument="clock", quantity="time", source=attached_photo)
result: 12:40
